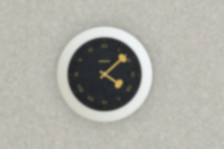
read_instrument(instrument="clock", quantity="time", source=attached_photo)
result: 4:08
